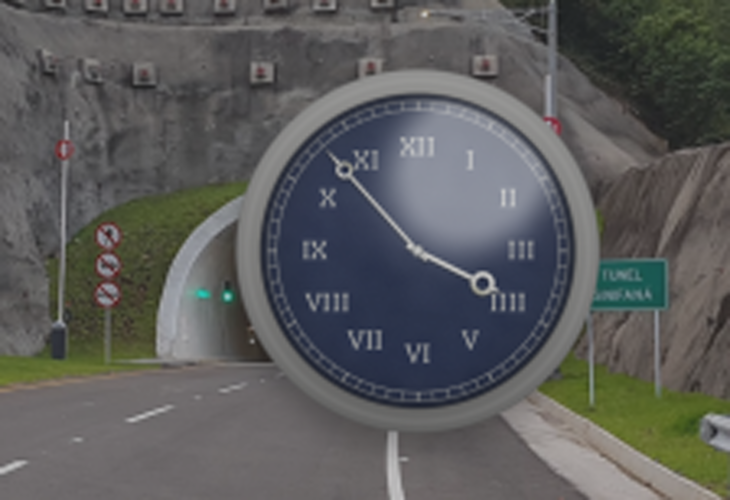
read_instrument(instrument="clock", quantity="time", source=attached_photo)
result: 3:53
